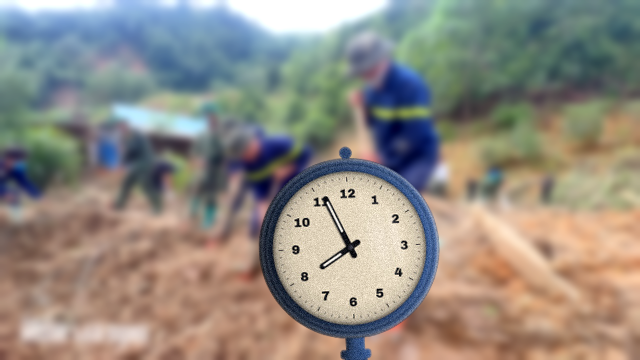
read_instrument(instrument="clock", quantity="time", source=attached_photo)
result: 7:56
